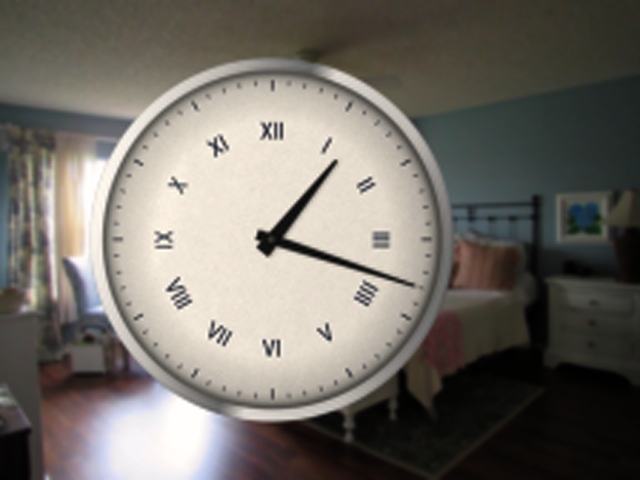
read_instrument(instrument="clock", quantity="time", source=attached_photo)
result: 1:18
